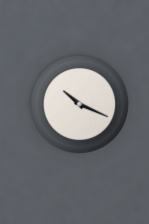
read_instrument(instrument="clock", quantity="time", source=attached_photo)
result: 10:19
